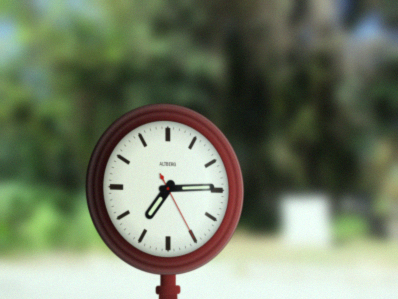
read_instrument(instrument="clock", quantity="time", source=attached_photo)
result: 7:14:25
